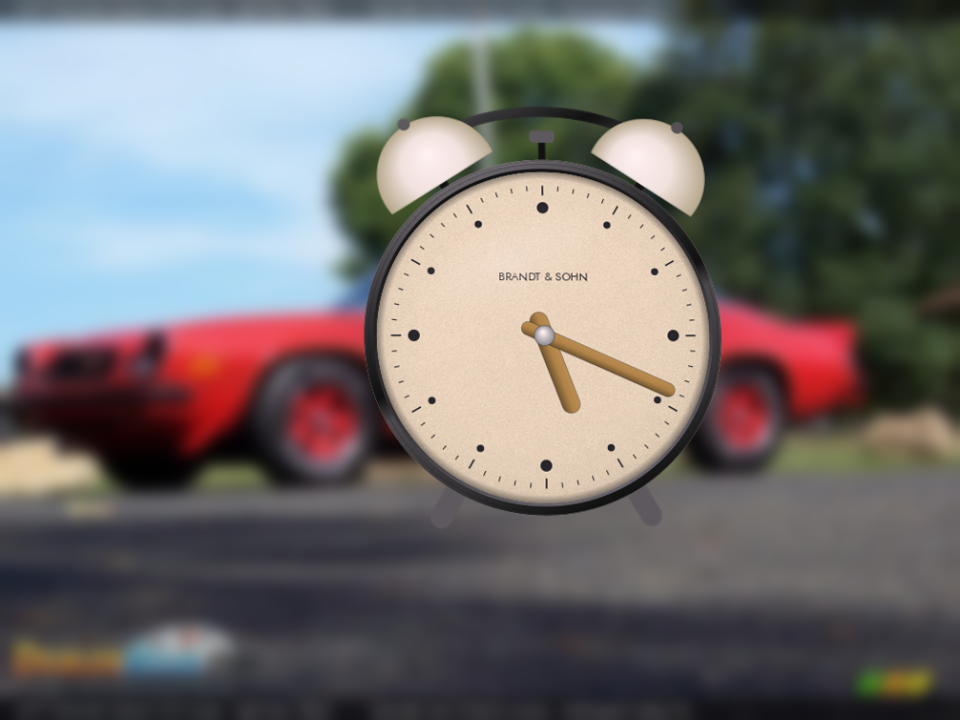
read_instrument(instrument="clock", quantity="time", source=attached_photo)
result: 5:19
